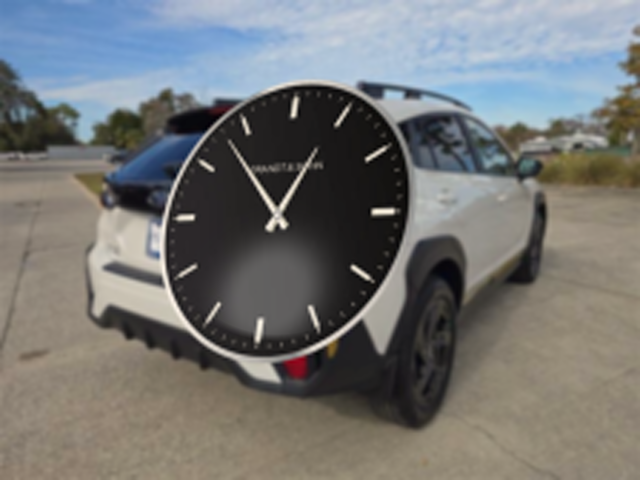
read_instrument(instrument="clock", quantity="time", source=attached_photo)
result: 12:53
